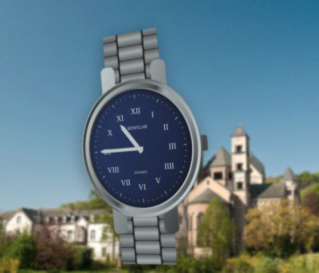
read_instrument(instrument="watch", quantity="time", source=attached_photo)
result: 10:45
